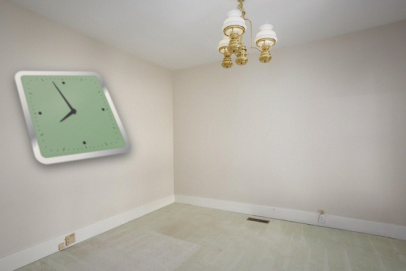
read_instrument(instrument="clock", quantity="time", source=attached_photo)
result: 7:57
